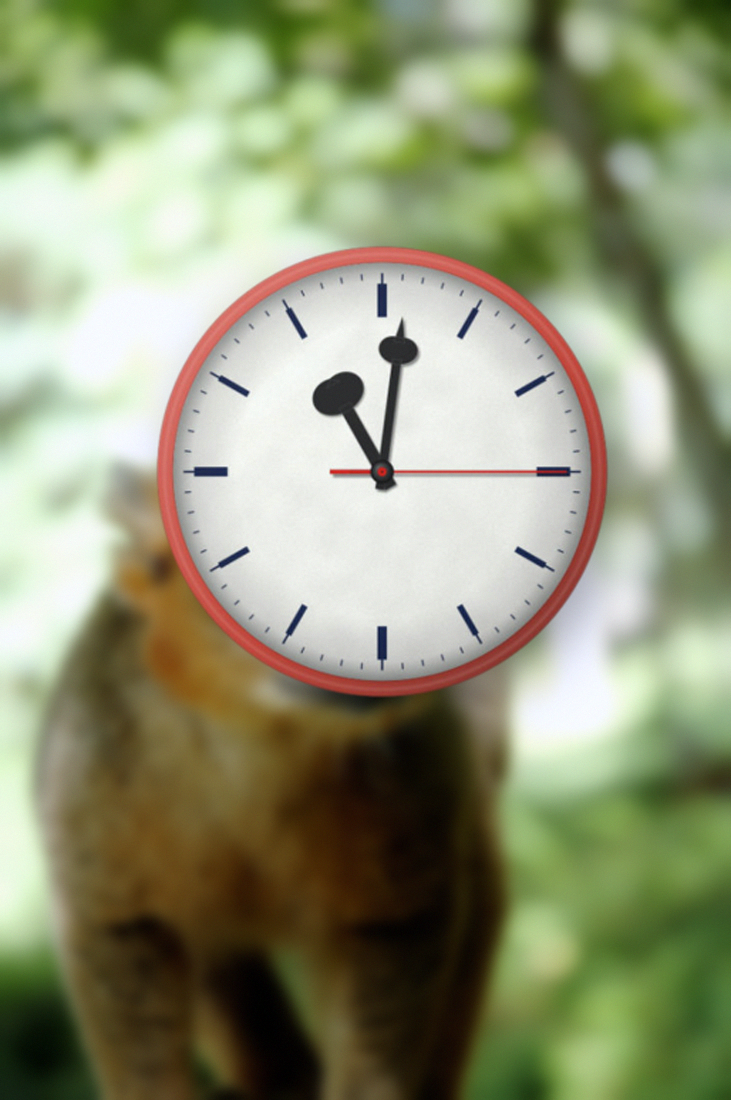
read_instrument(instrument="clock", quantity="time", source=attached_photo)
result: 11:01:15
